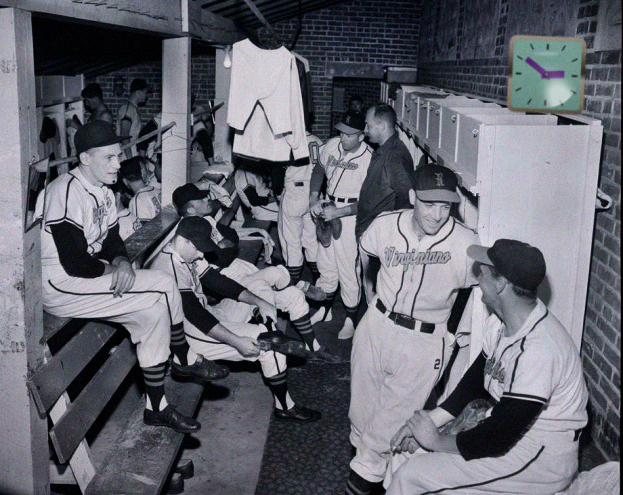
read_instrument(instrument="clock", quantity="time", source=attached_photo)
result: 2:51
